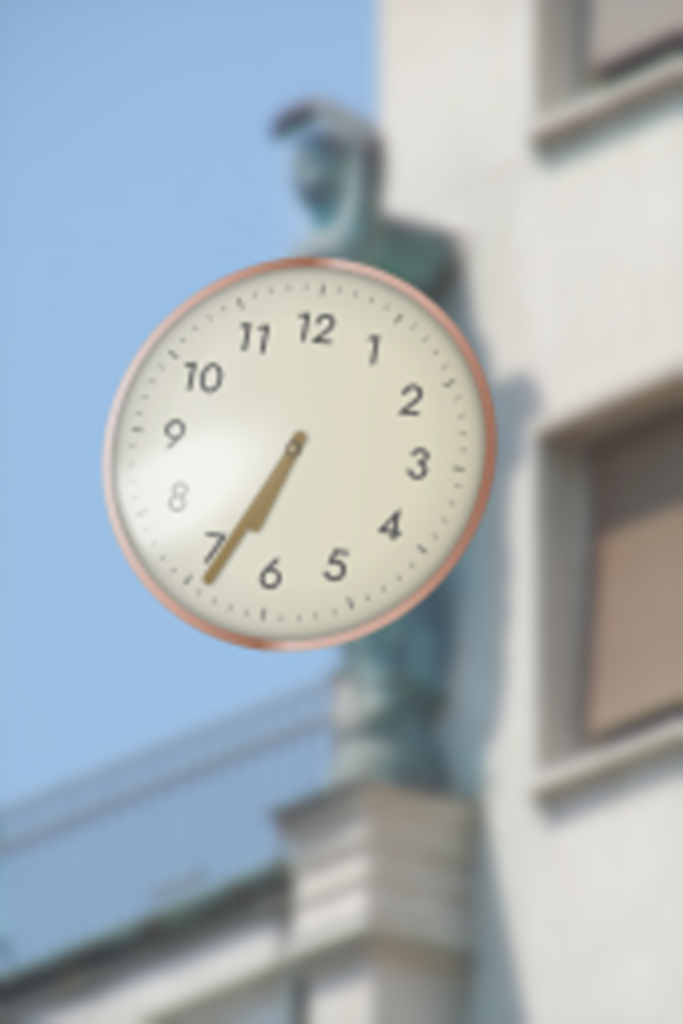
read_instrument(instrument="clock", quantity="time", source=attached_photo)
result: 6:34
